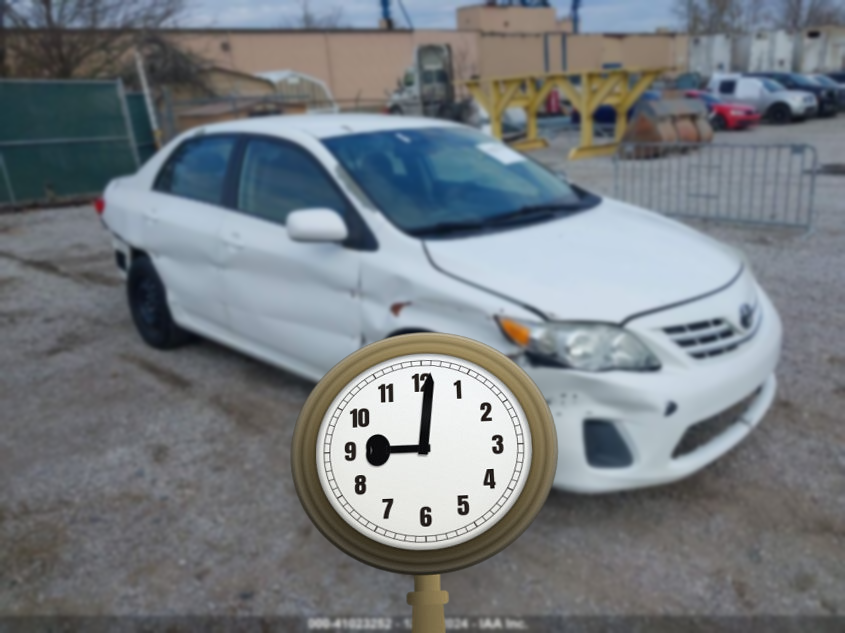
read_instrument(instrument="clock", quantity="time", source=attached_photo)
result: 9:01
